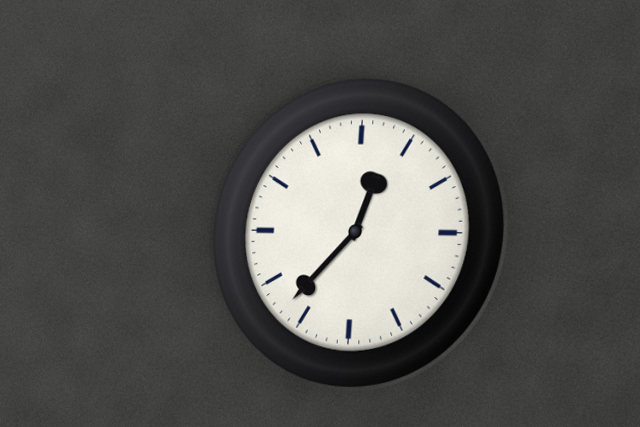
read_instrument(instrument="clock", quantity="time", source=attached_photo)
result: 12:37
